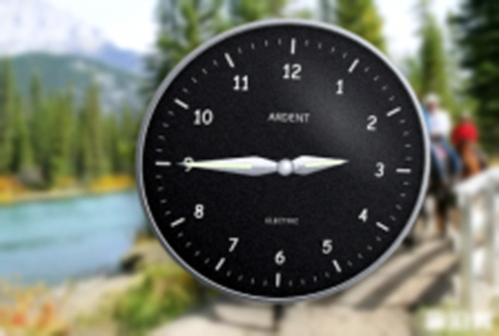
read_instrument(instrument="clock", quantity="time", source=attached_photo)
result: 2:45
